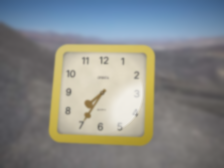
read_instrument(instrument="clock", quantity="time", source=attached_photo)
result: 7:35
